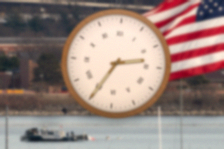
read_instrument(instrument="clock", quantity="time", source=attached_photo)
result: 2:35
